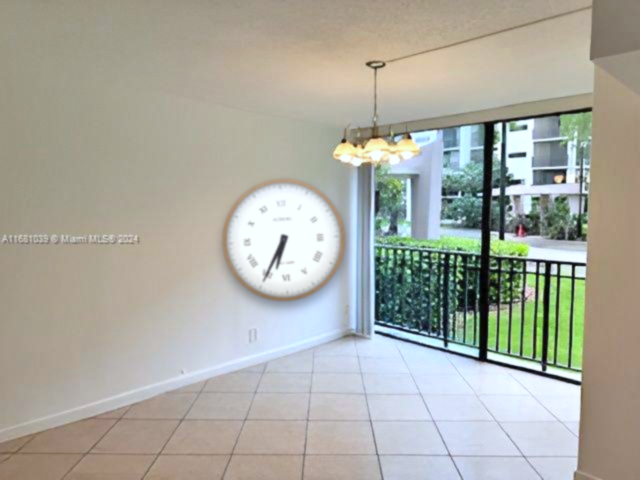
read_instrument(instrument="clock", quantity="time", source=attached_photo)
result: 6:35
